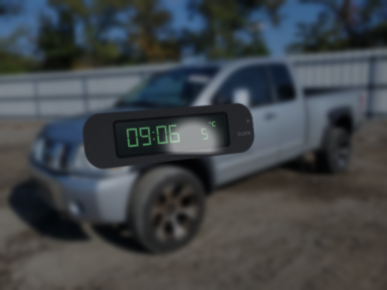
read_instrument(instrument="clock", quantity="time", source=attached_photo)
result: 9:06
